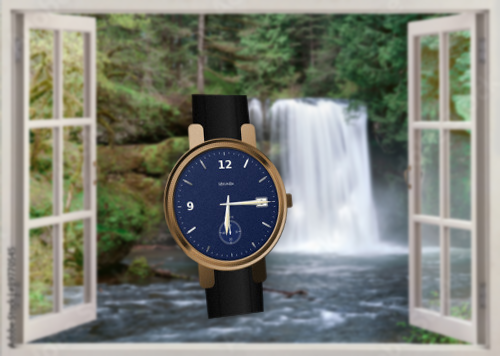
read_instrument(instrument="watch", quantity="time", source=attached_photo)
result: 6:15
